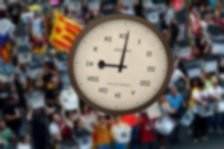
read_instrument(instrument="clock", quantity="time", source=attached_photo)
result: 9:01
